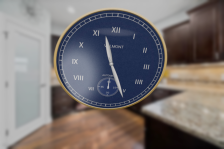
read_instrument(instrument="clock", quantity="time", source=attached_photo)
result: 11:26
